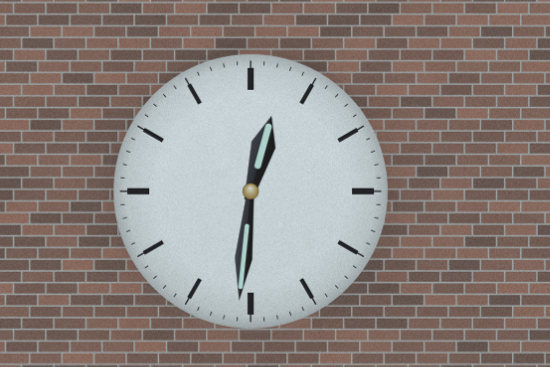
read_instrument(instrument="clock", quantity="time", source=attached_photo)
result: 12:31
